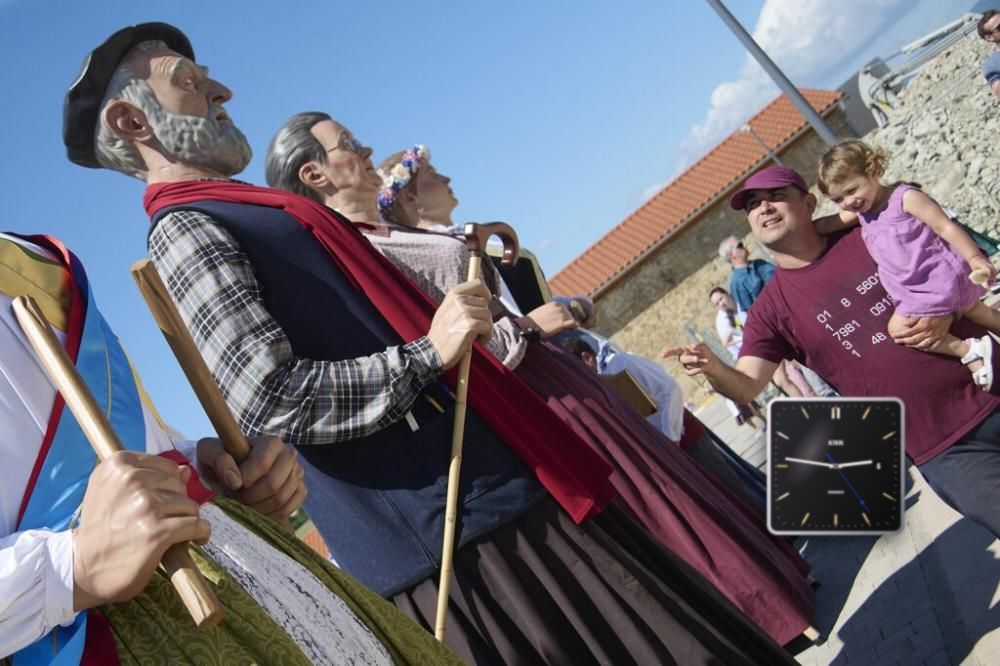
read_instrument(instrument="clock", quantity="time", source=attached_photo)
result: 2:46:24
